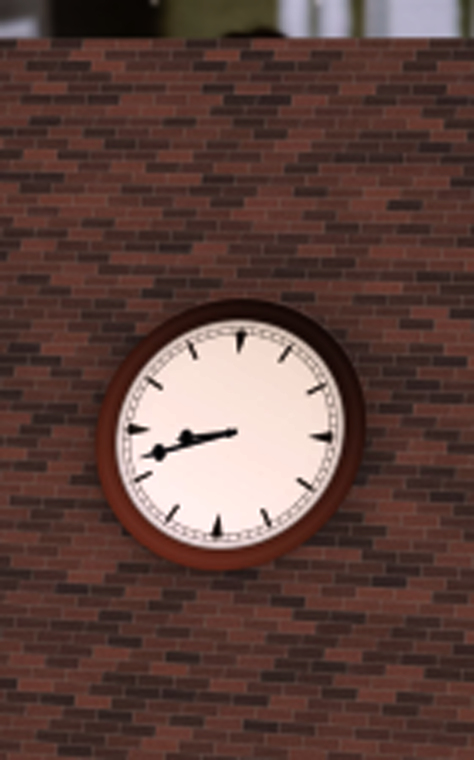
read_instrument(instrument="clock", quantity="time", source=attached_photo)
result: 8:42
